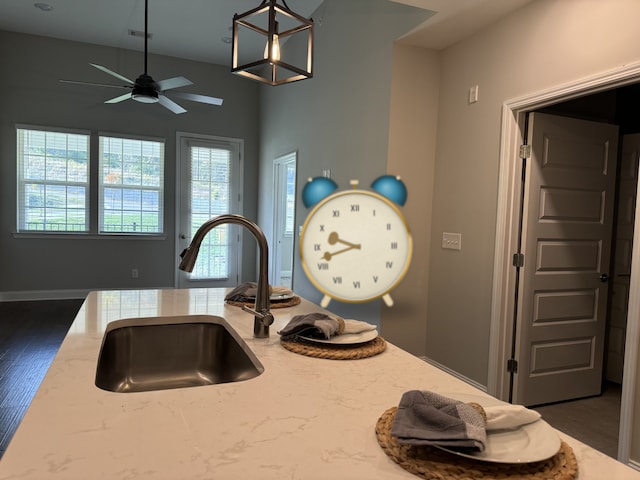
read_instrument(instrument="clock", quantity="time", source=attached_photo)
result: 9:42
